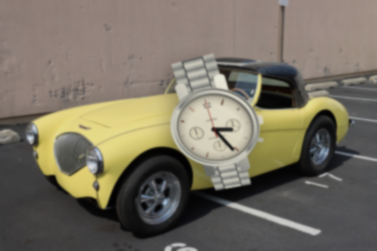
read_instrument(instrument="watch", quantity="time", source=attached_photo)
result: 3:26
